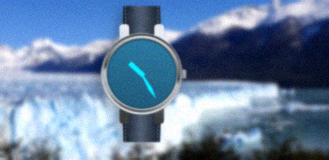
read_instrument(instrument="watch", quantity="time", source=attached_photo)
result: 10:25
